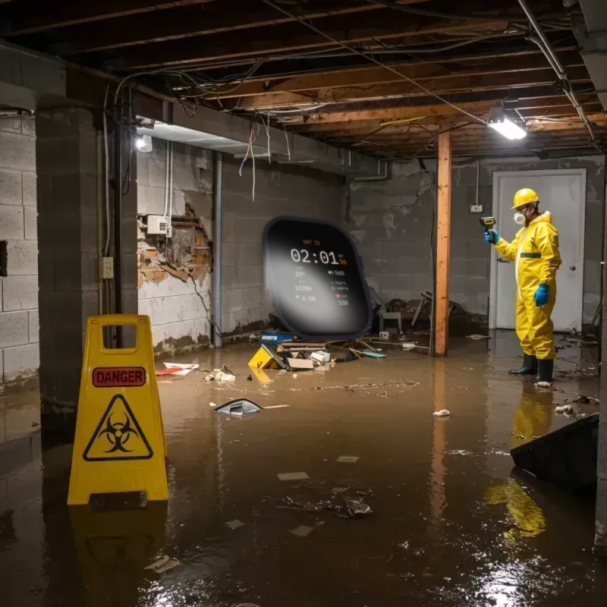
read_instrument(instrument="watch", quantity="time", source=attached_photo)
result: 2:01
